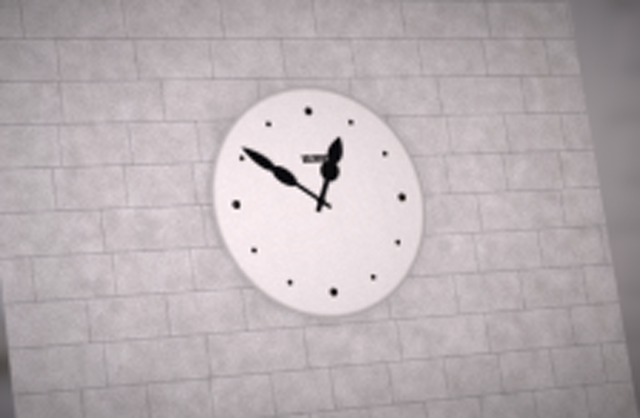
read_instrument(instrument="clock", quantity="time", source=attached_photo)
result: 12:51
